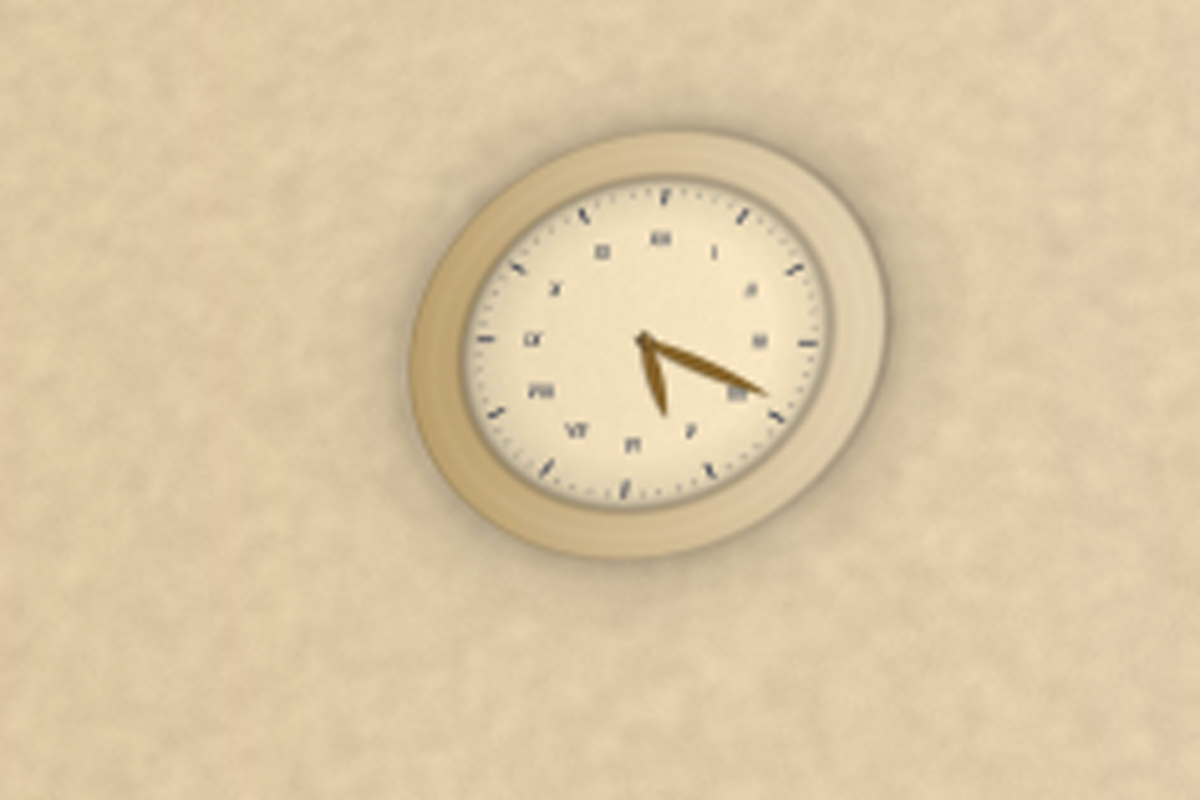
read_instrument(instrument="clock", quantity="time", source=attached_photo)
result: 5:19
